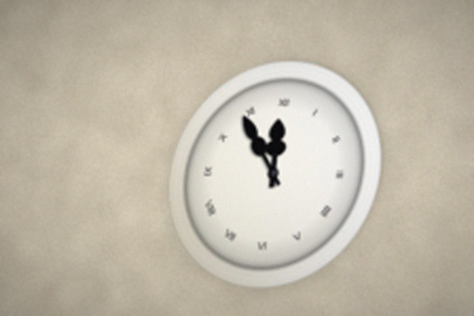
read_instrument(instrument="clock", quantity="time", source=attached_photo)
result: 11:54
